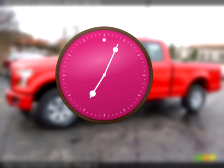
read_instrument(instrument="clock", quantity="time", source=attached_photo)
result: 7:04
